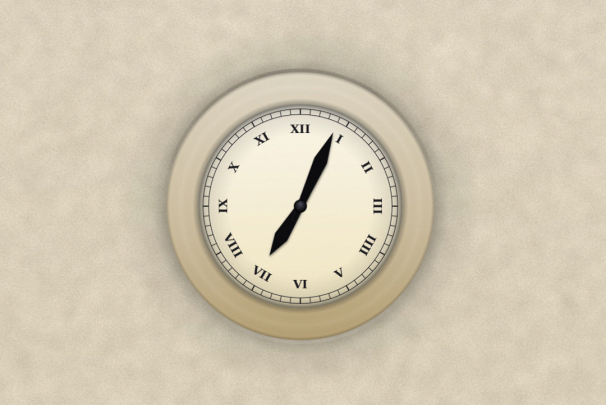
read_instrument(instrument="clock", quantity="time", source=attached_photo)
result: 7:04
